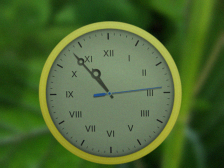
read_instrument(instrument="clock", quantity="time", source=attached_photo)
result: 10:53:14
